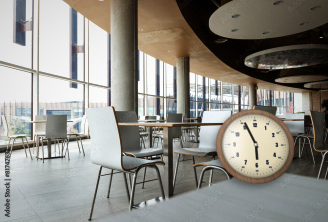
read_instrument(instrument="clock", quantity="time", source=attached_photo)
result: 5:56
